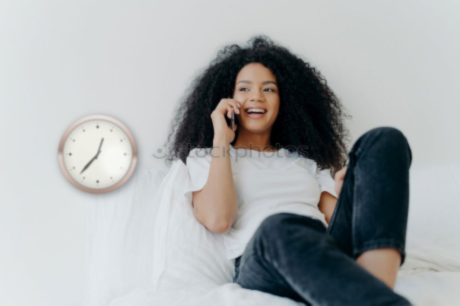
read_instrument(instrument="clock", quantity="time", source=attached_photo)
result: 12:37
